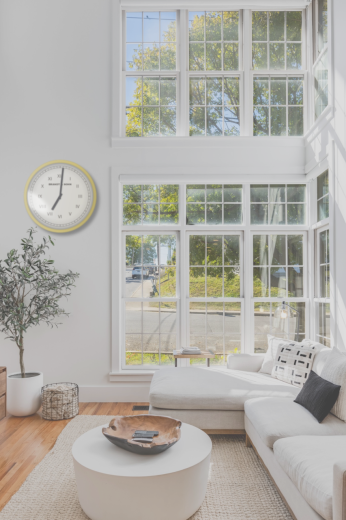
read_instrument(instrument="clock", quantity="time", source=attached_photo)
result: 7:01
